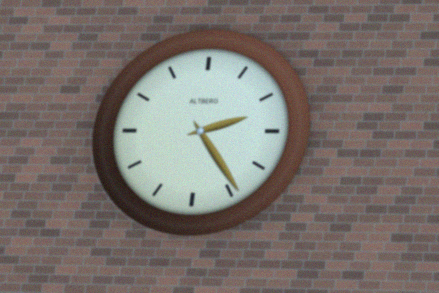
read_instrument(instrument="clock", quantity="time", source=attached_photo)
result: 2:24
